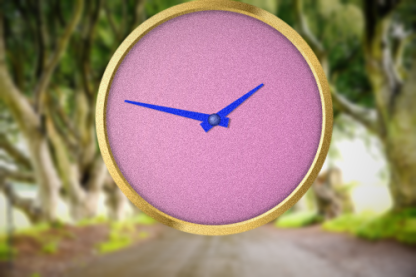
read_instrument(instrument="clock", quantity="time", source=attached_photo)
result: 1:47
